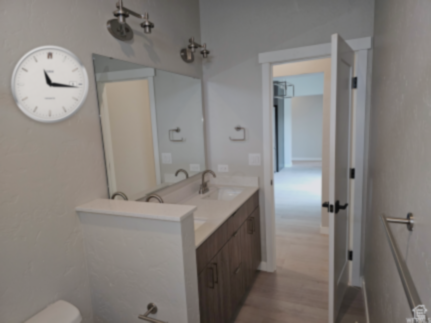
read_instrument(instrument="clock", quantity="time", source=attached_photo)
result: 11:16
